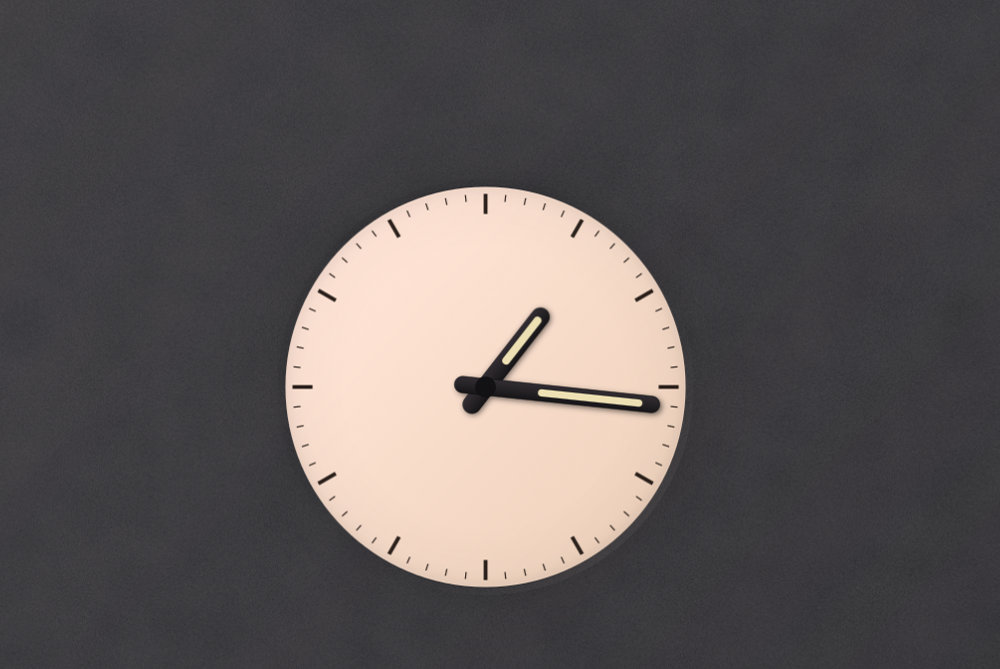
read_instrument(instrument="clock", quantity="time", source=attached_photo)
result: 1:16
